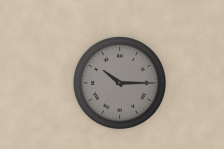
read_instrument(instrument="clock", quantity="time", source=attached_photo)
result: 10:15
